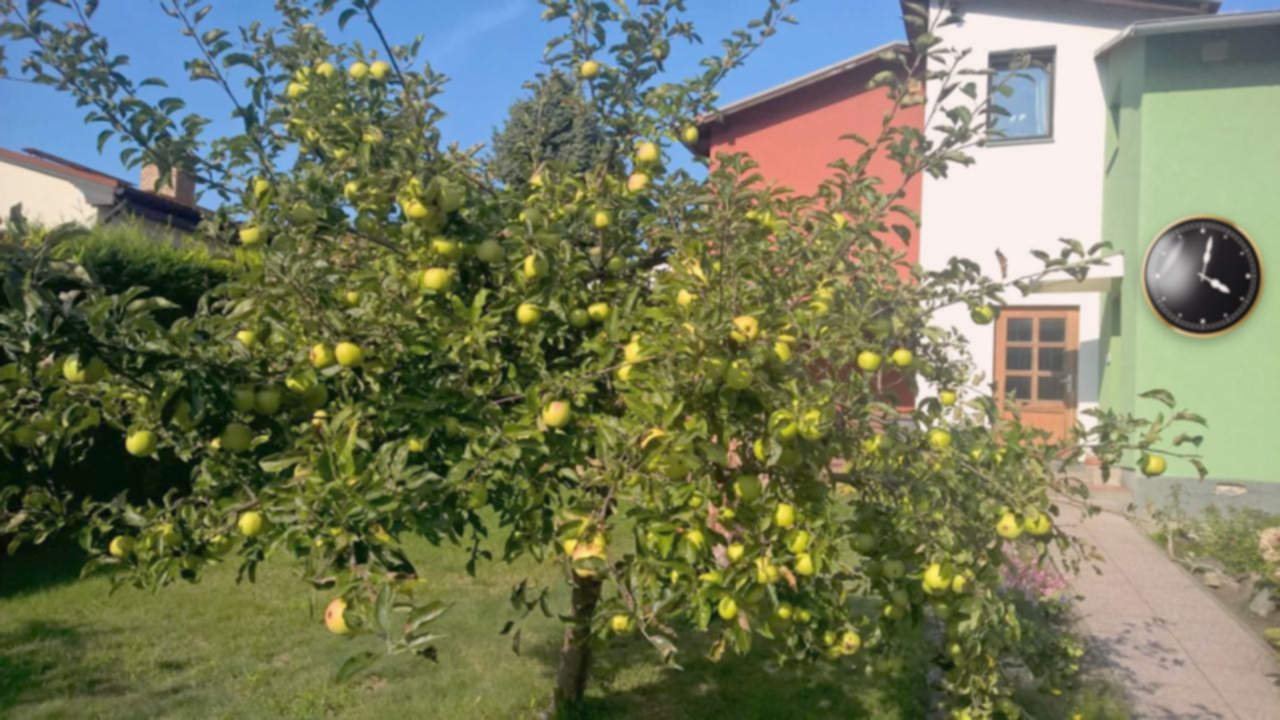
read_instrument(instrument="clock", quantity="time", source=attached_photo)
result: 4:02
